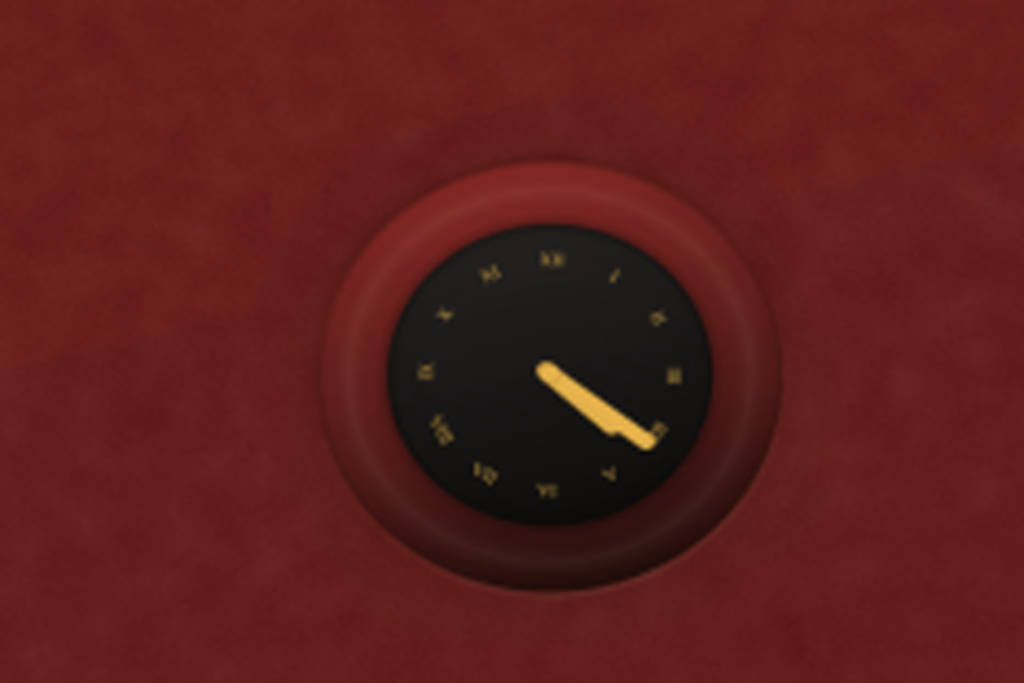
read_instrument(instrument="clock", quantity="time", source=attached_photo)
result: 4:21
